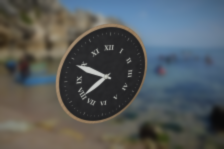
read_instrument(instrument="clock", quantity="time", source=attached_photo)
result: 7:49
